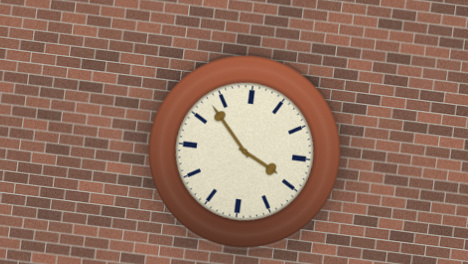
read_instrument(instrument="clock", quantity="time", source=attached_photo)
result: 3:53
